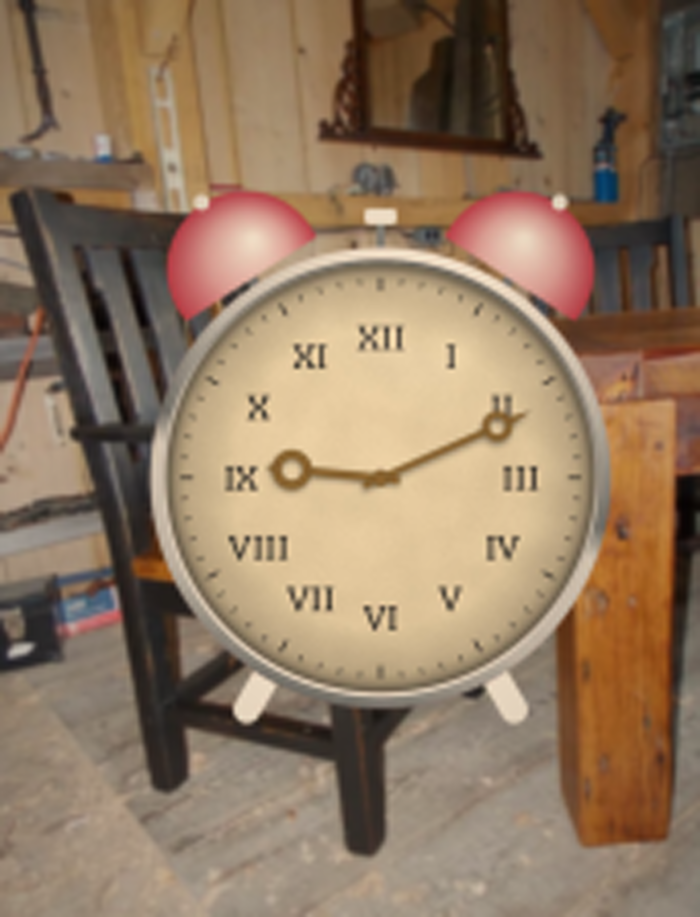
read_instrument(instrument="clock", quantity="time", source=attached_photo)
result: 9:11
